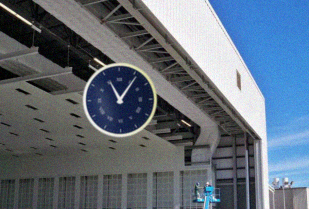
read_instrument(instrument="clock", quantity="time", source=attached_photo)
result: 11:06
